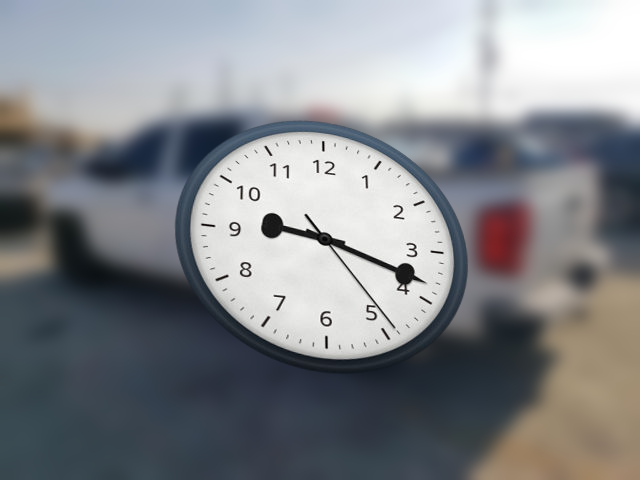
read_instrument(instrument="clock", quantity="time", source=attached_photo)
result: 9:18:24
